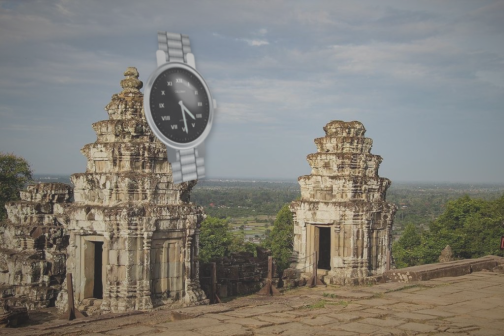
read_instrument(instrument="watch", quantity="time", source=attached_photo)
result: 4:29
